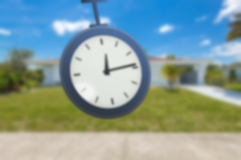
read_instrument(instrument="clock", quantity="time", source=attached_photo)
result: 12:14
